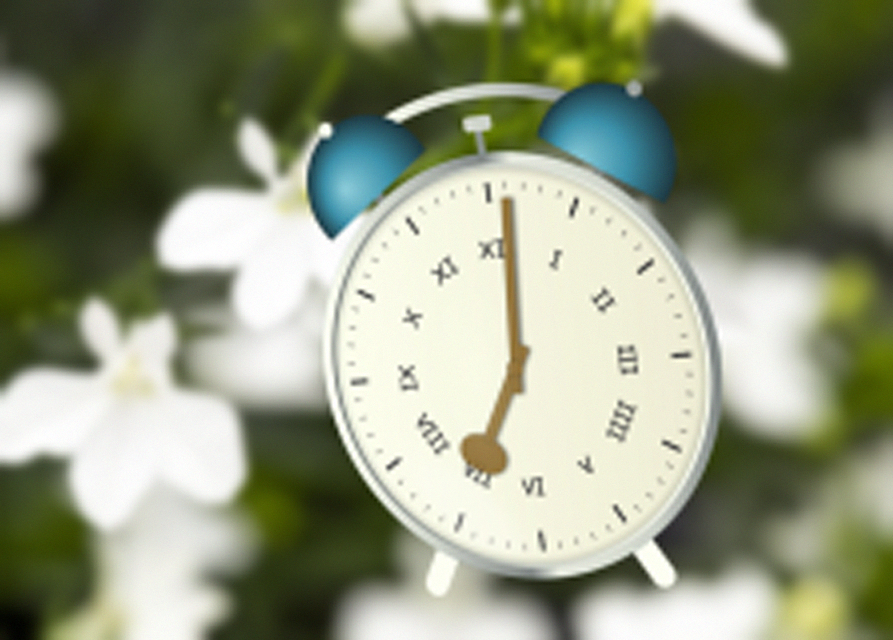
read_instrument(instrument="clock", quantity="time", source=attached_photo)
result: 7:01
